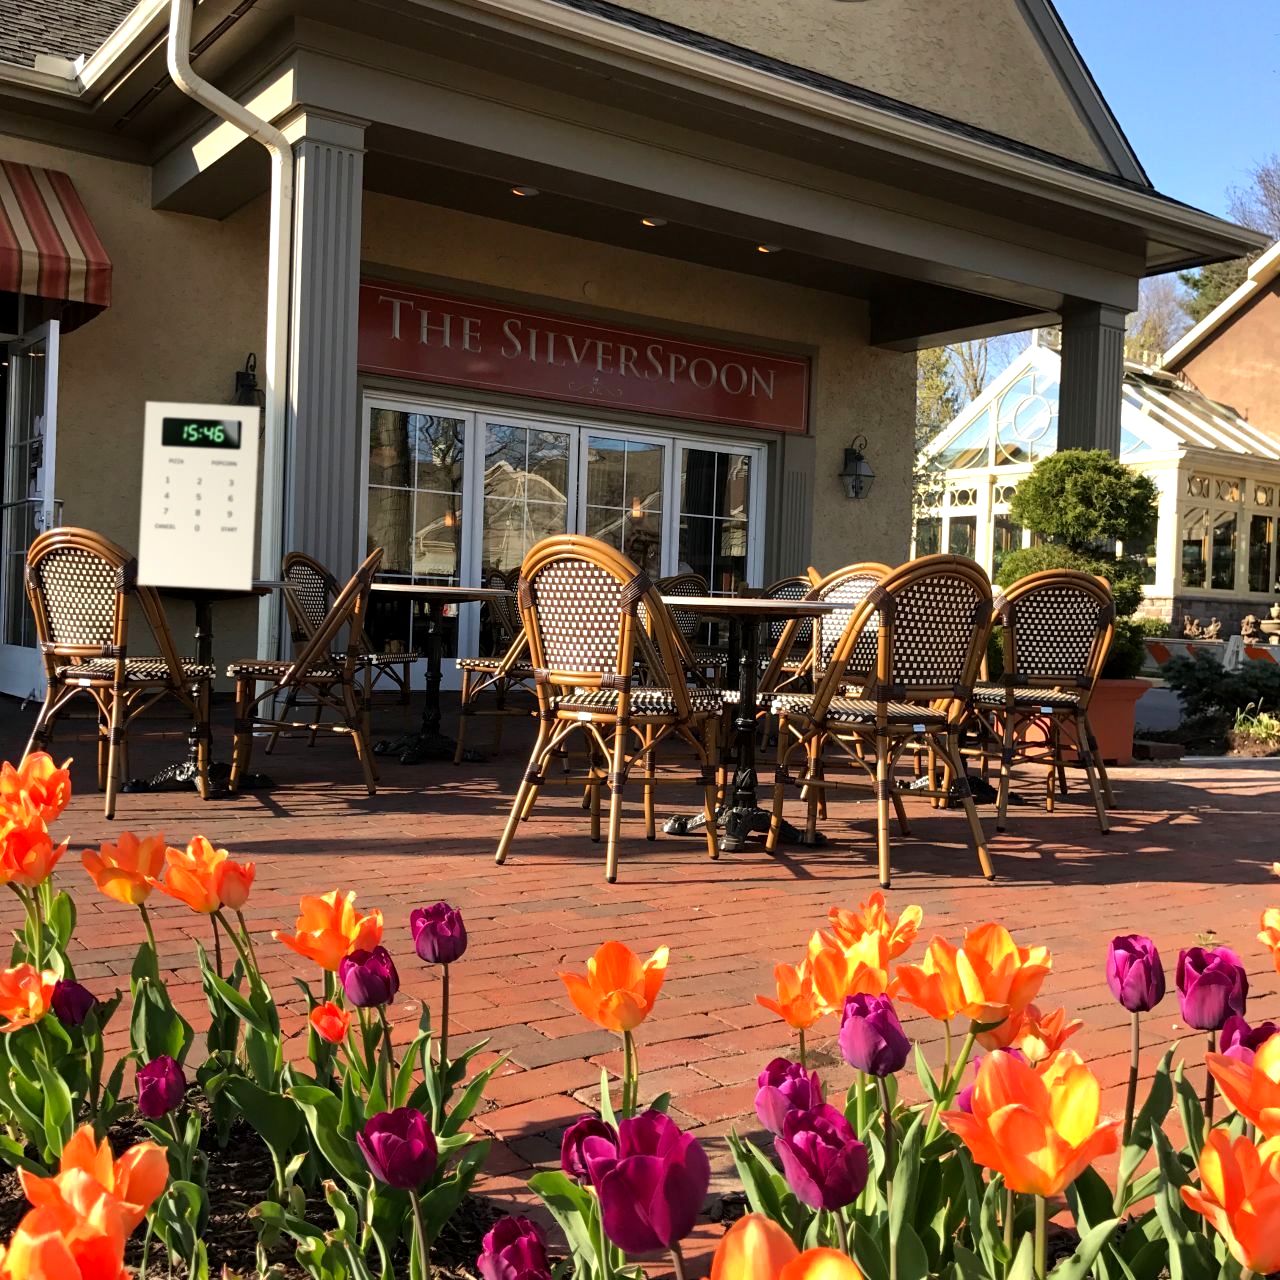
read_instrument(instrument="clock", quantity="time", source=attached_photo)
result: 15:46
